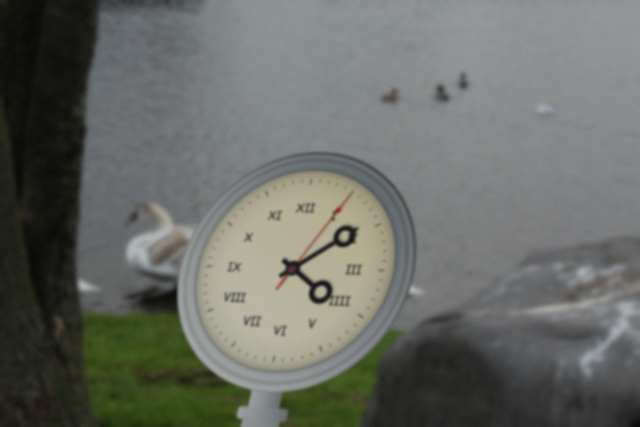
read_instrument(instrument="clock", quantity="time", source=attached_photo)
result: 4:09:05
